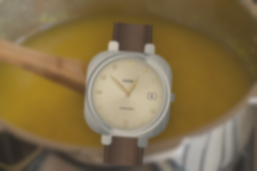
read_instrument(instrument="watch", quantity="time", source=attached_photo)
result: 12:52
